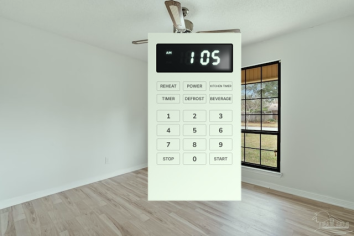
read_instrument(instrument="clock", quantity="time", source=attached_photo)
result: 1:05
